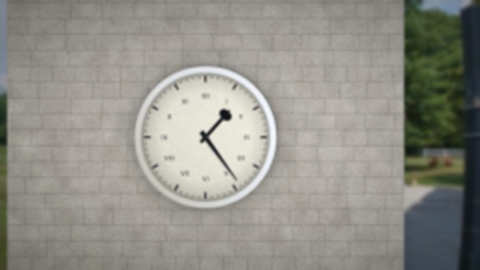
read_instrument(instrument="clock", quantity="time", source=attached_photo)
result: 1:24
